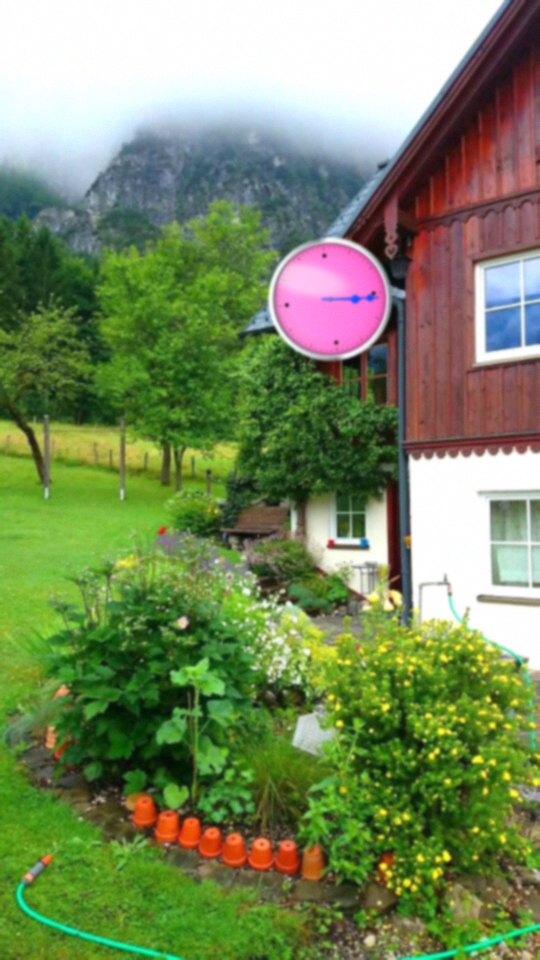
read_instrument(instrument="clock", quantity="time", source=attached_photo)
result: 3:16
